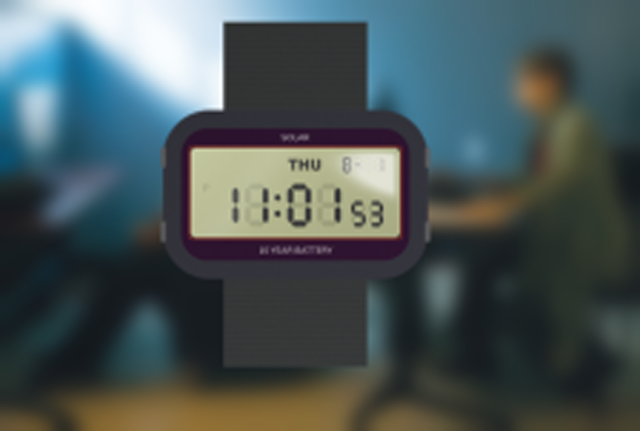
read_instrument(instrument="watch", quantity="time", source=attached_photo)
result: 11:01:53
